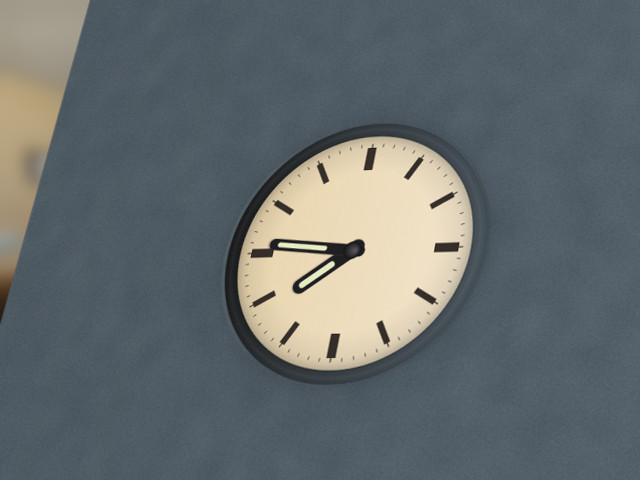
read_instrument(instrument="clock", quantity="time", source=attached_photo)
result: 7:46
